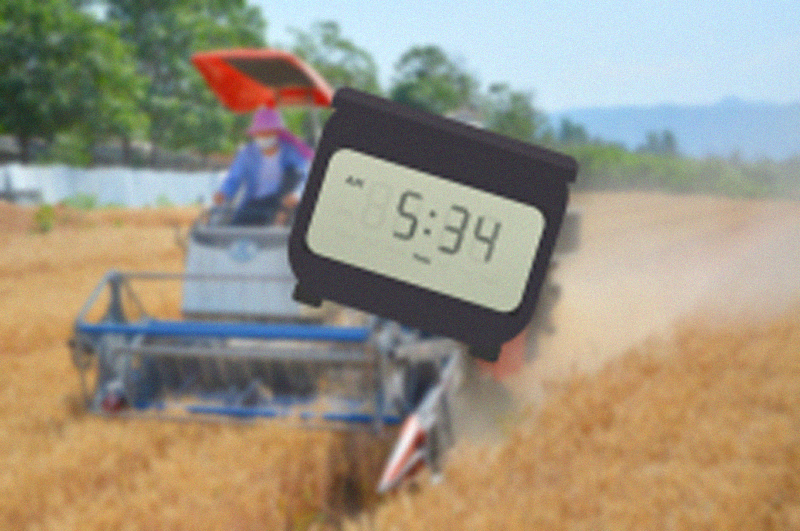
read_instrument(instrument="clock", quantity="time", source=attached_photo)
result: 5:34
